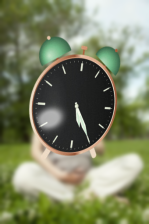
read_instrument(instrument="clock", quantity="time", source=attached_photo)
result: 5:25
